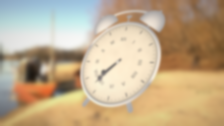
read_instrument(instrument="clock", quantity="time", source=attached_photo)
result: 7:37
